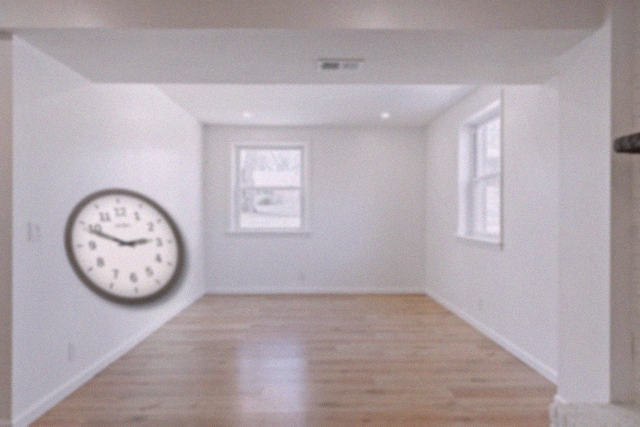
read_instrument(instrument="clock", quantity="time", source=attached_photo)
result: 2:49
